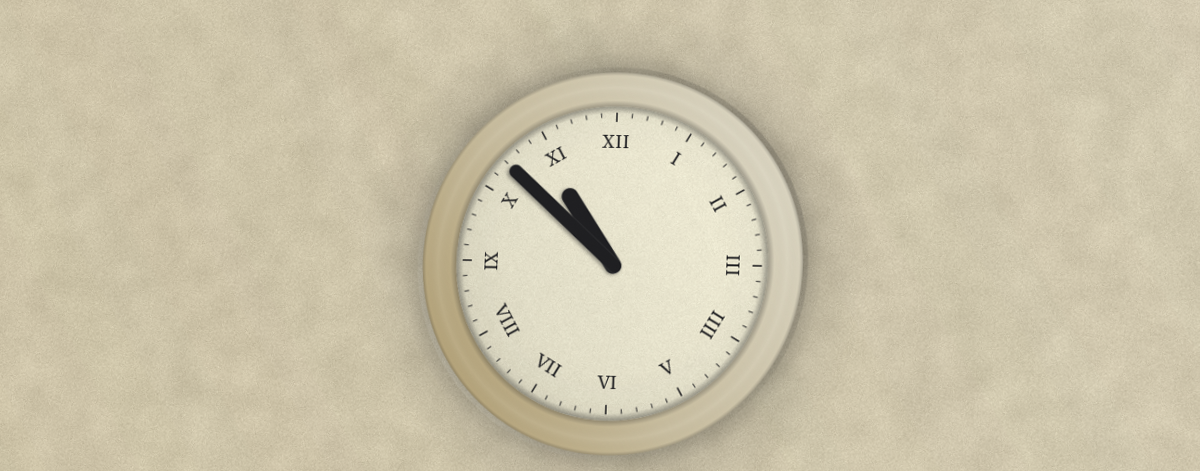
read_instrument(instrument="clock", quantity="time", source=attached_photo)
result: 10:52
